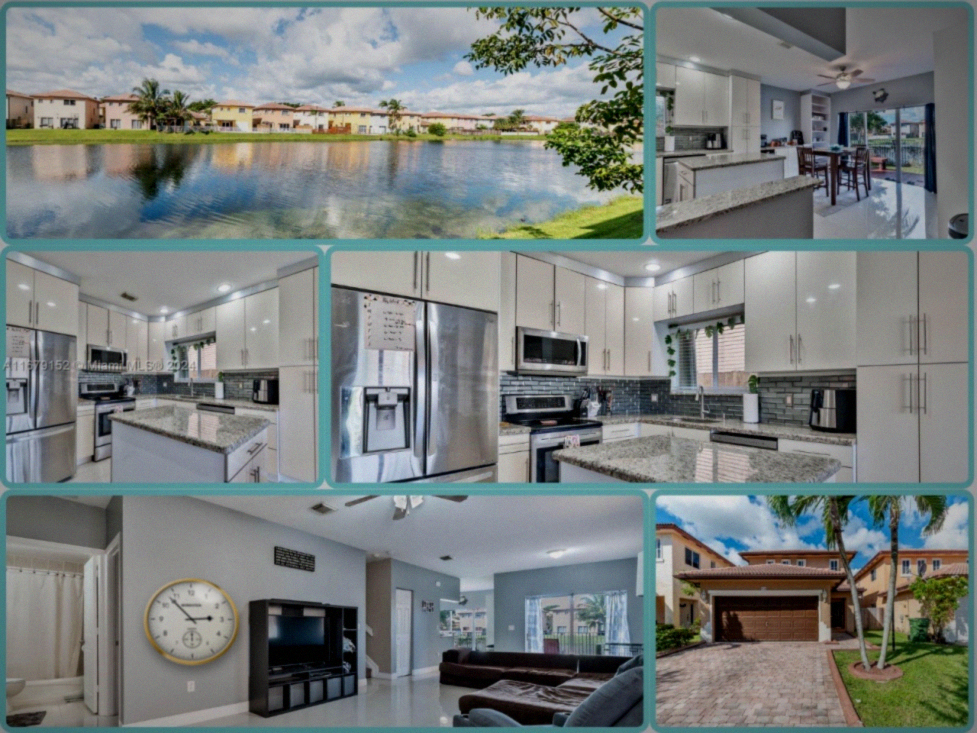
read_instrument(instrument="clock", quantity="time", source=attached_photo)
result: 2:53
